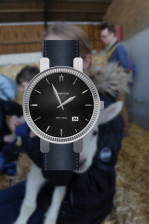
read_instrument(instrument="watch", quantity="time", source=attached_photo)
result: 1:56
